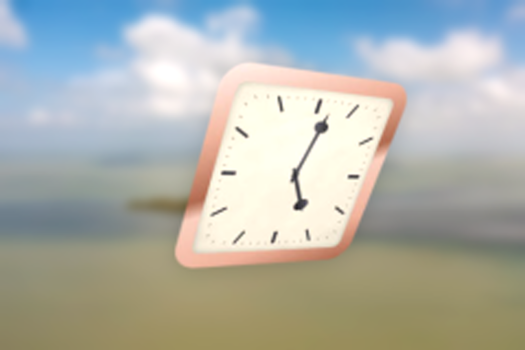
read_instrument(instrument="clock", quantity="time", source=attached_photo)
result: 5:02
